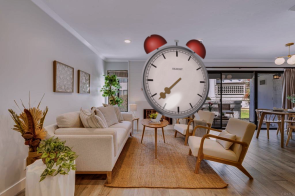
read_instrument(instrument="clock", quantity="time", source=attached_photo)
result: 7:38
